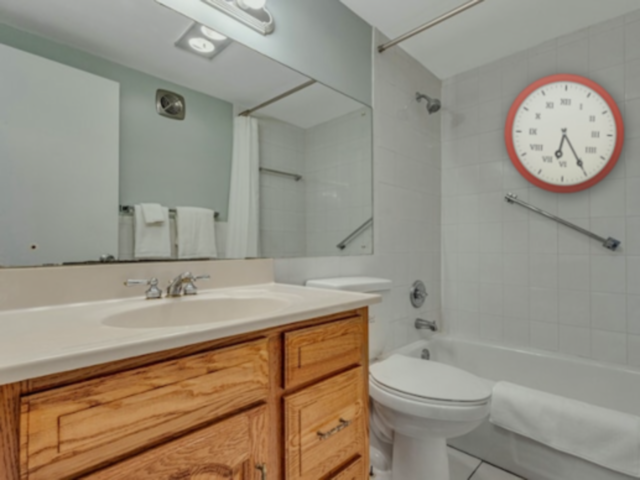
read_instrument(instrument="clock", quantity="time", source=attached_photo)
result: 6:25
